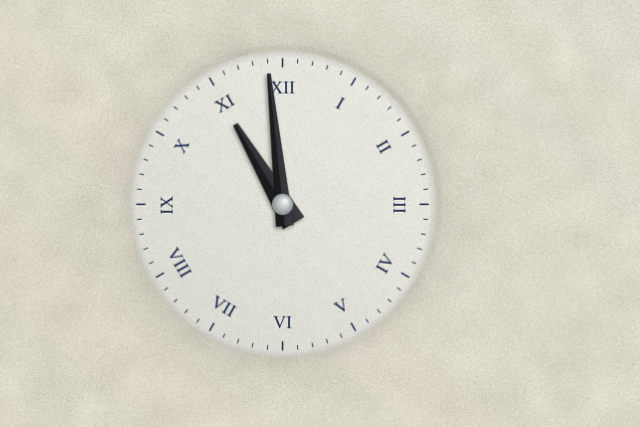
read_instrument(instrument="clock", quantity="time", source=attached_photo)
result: 10:59
